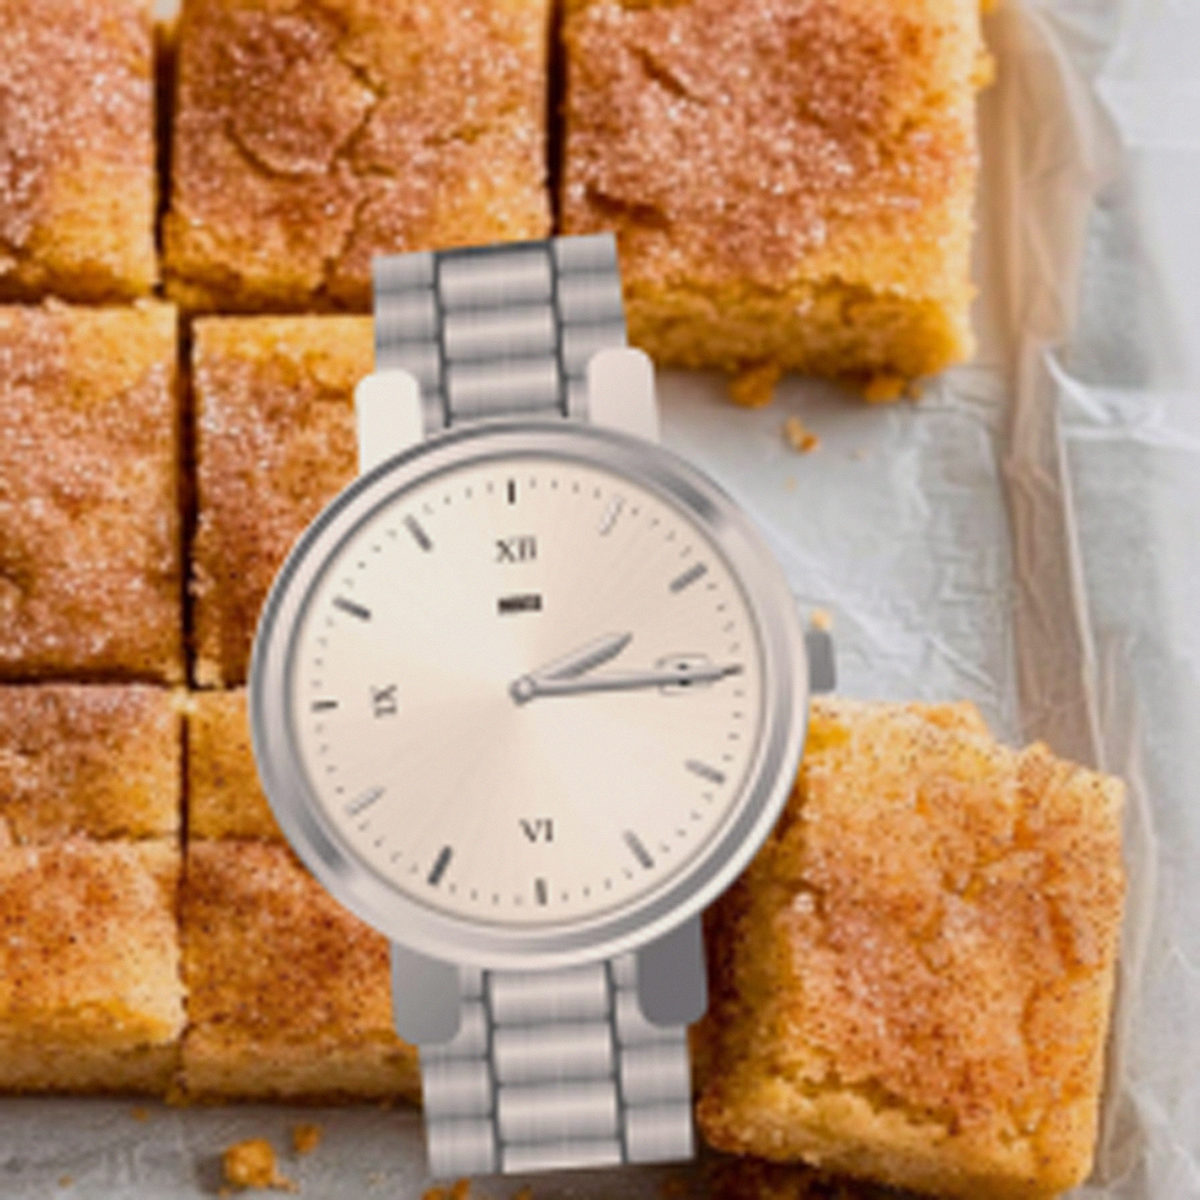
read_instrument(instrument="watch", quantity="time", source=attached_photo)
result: 2:15
